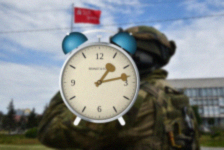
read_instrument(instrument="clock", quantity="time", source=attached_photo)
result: 1:13
